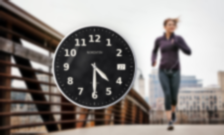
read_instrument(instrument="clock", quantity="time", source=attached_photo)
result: 4:30
